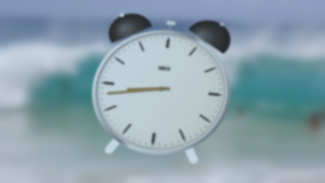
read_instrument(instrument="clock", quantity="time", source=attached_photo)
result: 8:43
